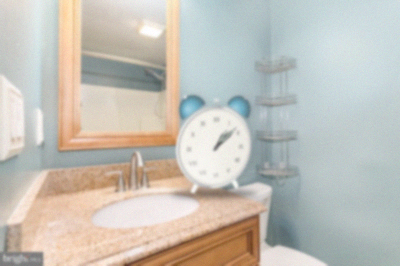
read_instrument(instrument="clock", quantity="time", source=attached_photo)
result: 1:08
